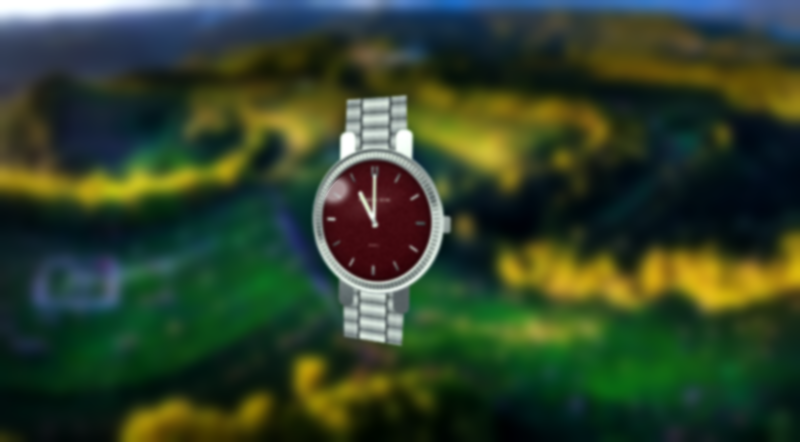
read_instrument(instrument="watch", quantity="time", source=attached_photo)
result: 11:00
